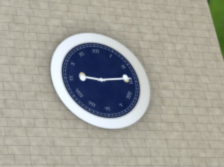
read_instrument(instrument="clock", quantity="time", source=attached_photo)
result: 9:14
